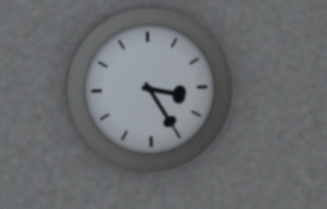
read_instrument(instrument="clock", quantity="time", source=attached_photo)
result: 3:25
